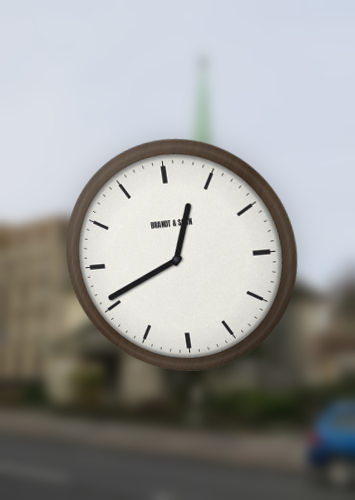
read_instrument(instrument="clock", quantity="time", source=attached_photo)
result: 12:41
